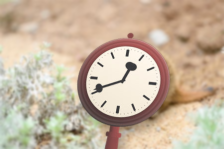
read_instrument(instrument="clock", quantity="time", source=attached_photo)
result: 12:41
